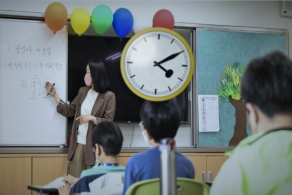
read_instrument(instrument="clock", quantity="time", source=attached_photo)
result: 4:10
